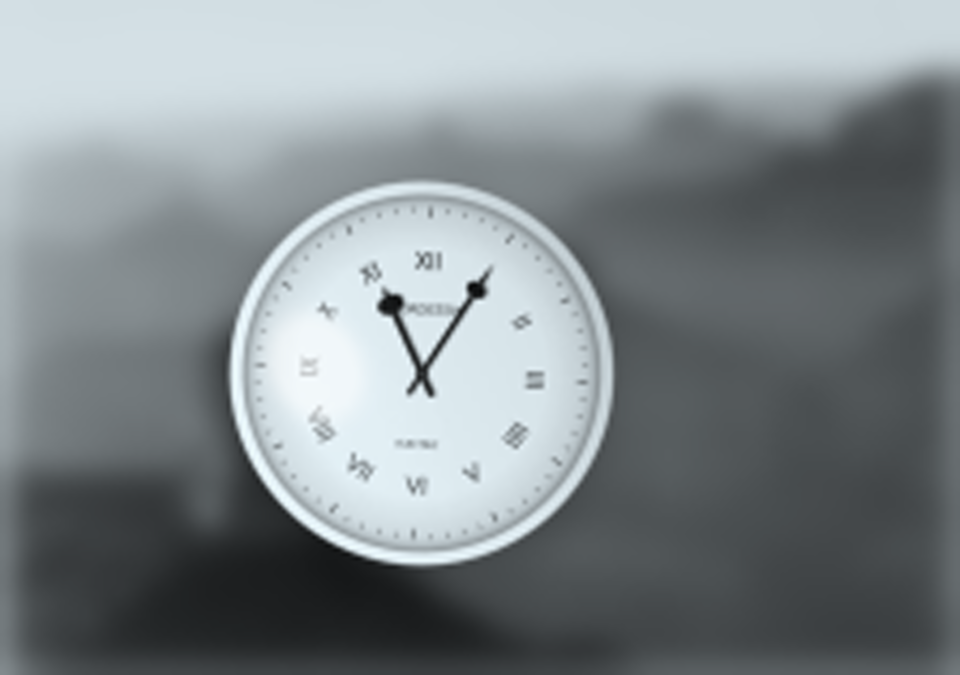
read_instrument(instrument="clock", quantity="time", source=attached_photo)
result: 11:05
